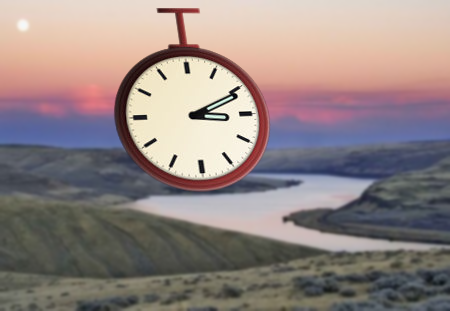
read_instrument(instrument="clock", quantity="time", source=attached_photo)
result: 3:11
